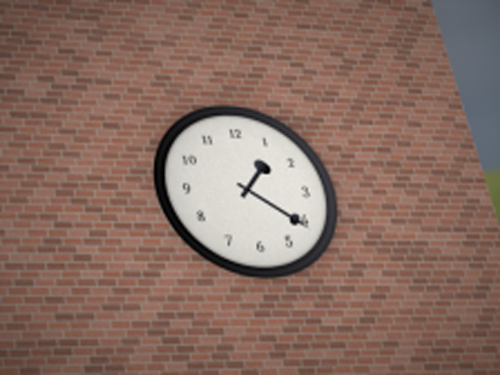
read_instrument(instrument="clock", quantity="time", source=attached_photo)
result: 1:21
